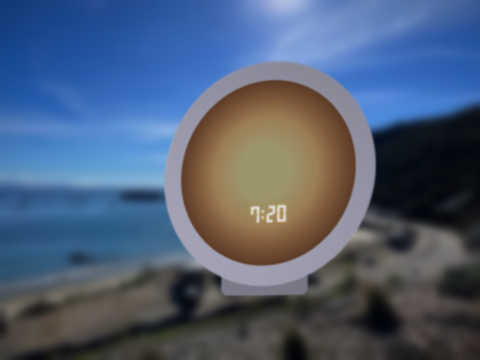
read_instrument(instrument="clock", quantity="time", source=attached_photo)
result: 7:20
